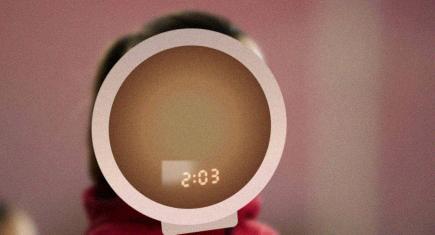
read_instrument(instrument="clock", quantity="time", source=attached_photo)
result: 2:03
